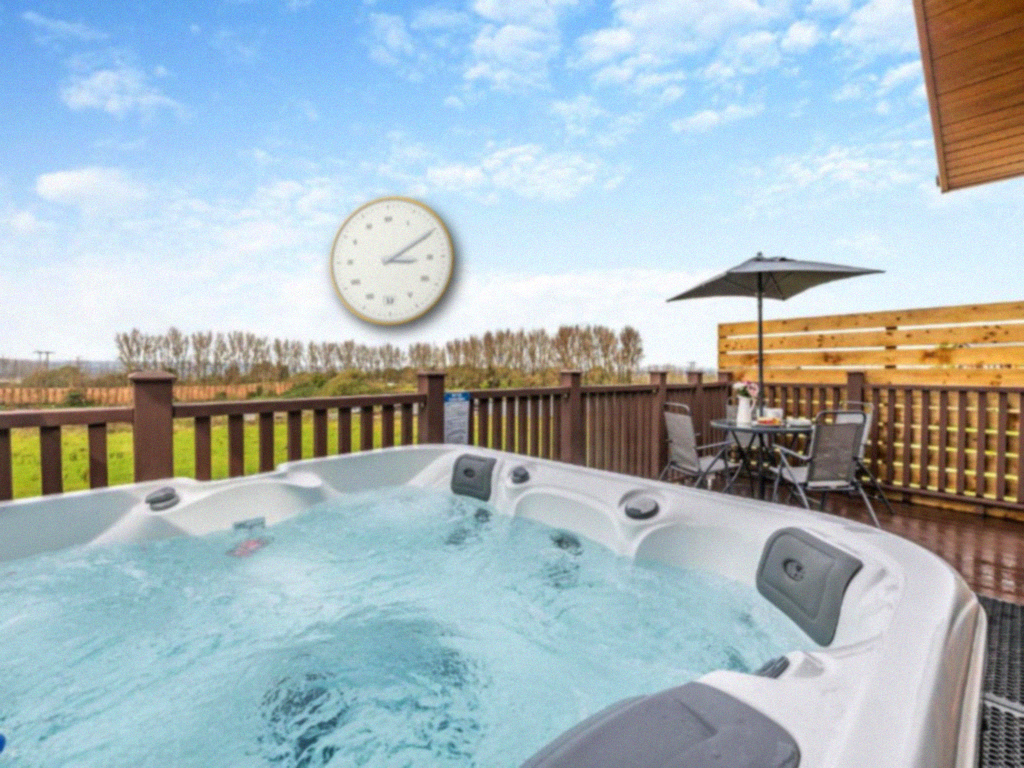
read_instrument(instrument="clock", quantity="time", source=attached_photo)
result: 3:10
